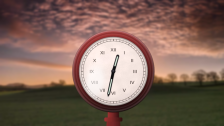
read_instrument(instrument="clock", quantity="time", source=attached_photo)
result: 12:32
